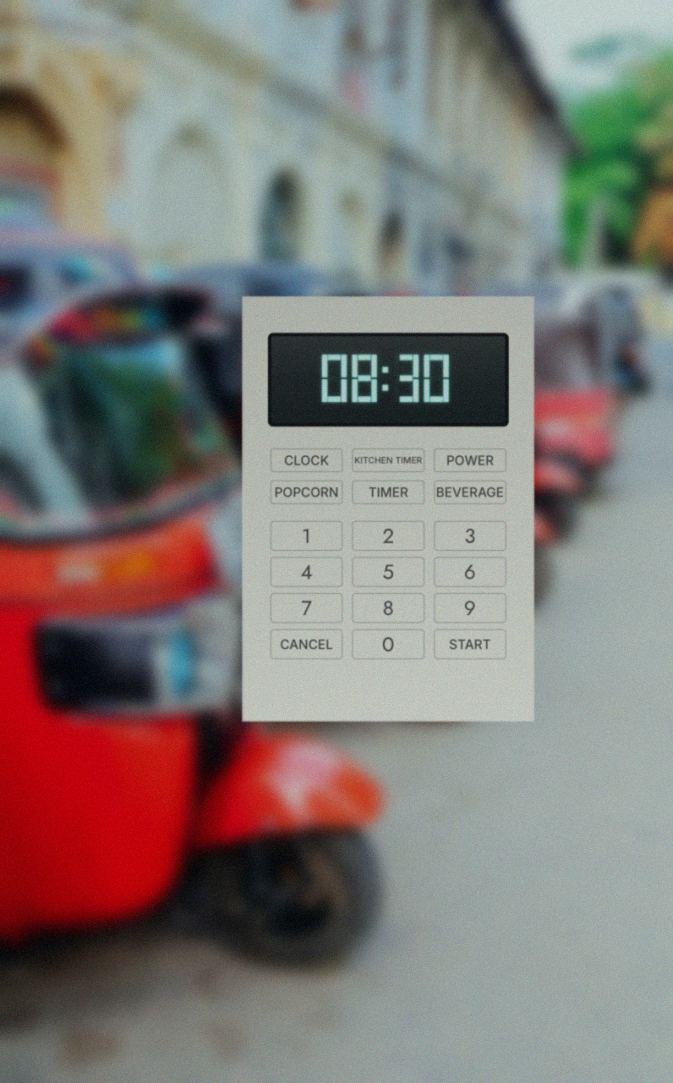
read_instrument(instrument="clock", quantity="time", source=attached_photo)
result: 8:30
